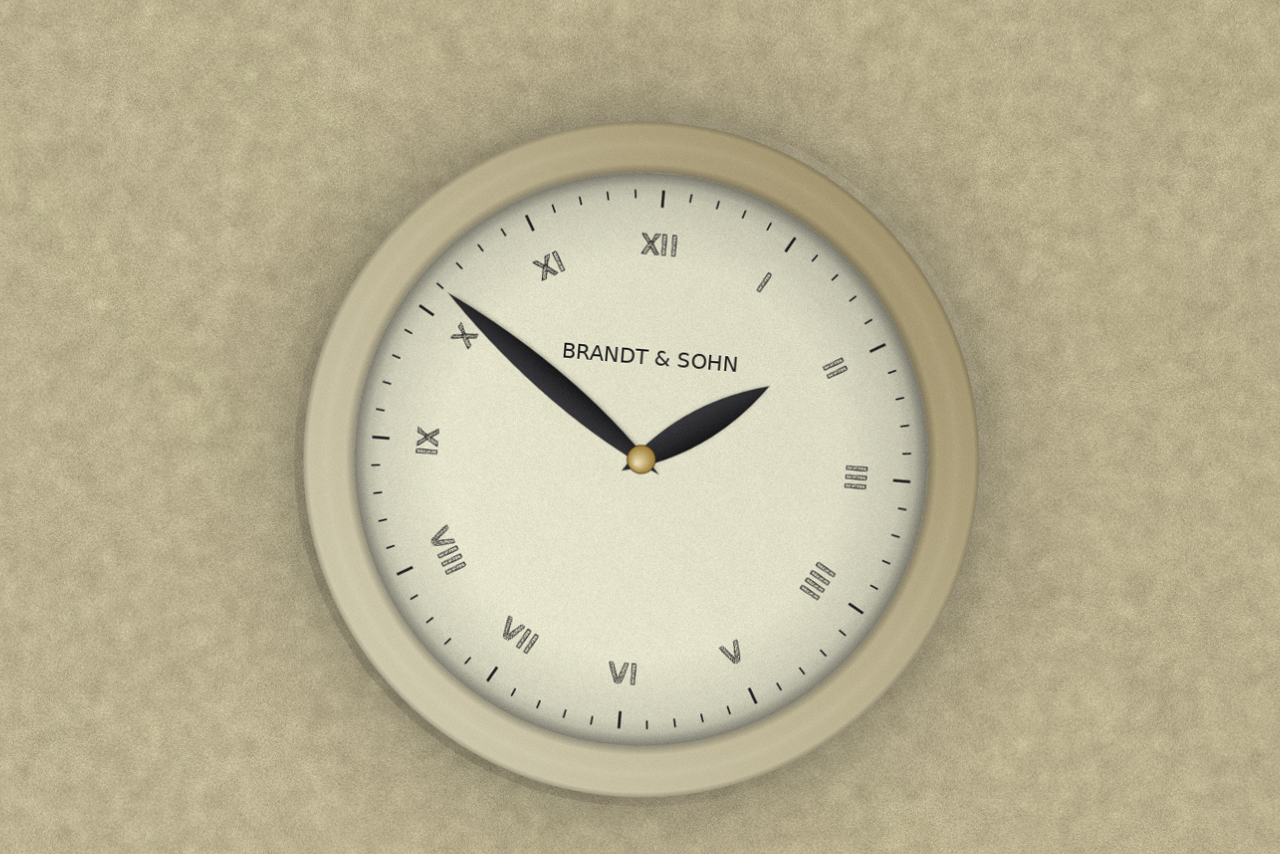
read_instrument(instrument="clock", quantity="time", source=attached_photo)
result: 1:51
